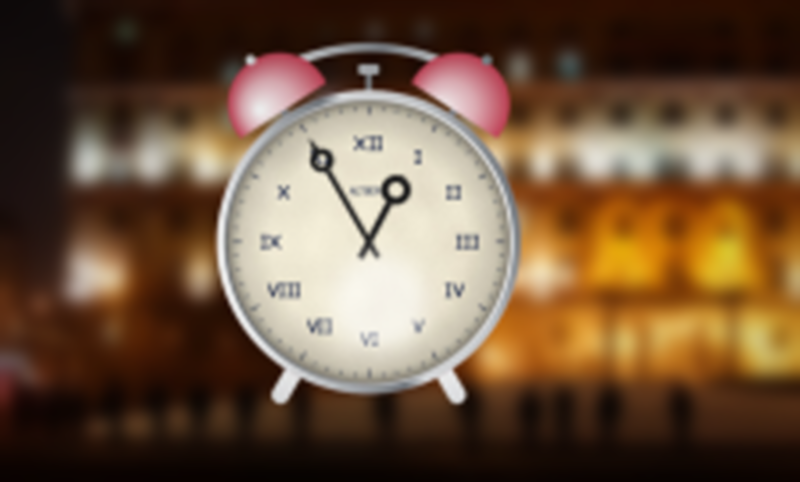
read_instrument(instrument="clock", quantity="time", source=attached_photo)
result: 12:55
